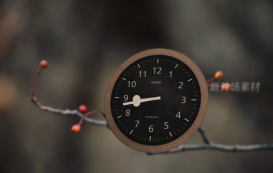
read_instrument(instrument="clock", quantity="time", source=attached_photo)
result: 8:43
